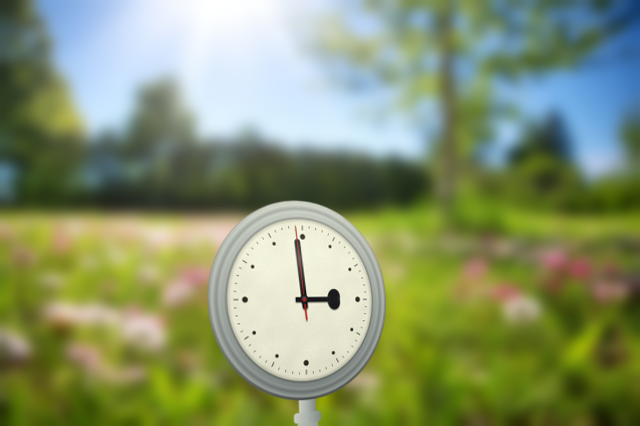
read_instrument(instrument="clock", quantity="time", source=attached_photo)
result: 2:58:59
